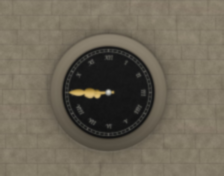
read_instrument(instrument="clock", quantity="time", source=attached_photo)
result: 8:45
